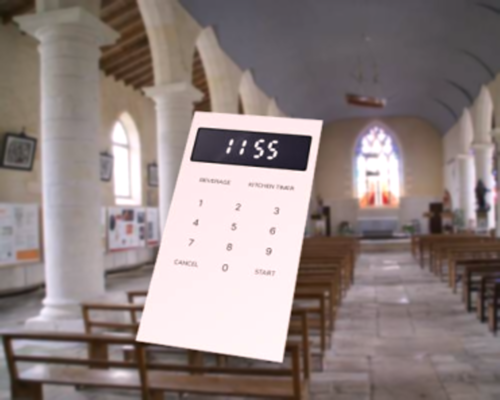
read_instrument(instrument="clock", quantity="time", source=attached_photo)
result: 11:55
